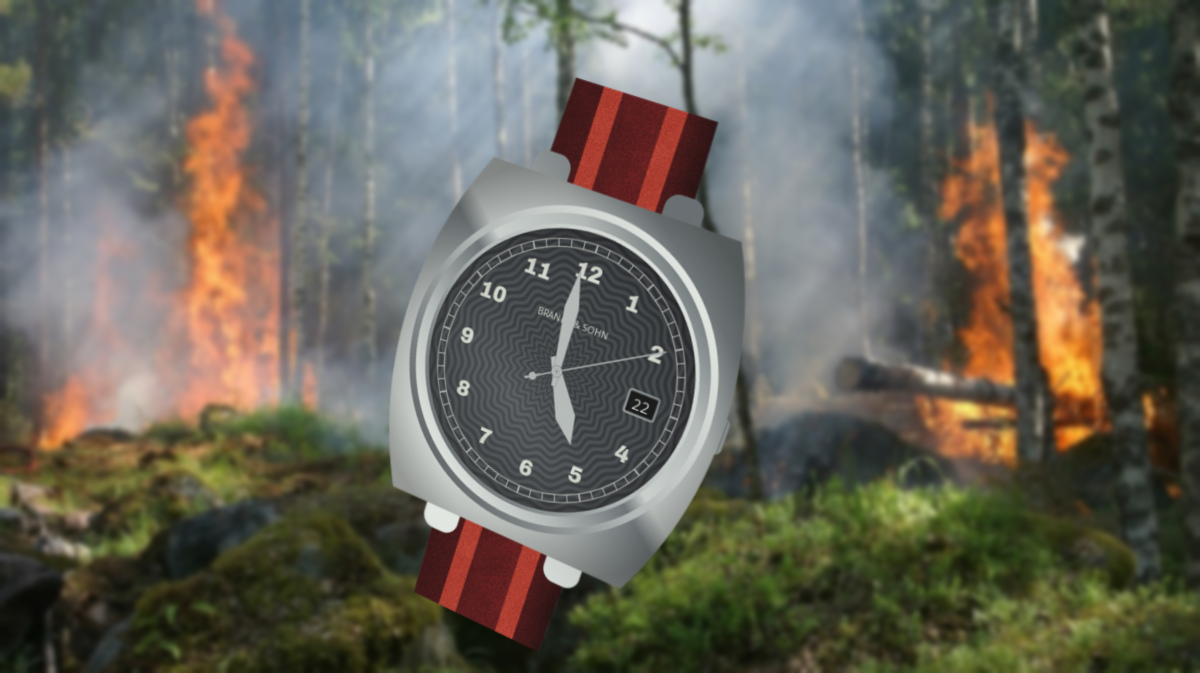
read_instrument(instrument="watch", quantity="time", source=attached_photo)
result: 4:59:10
